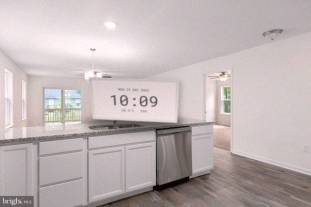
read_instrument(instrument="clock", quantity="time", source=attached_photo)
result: 10:09
